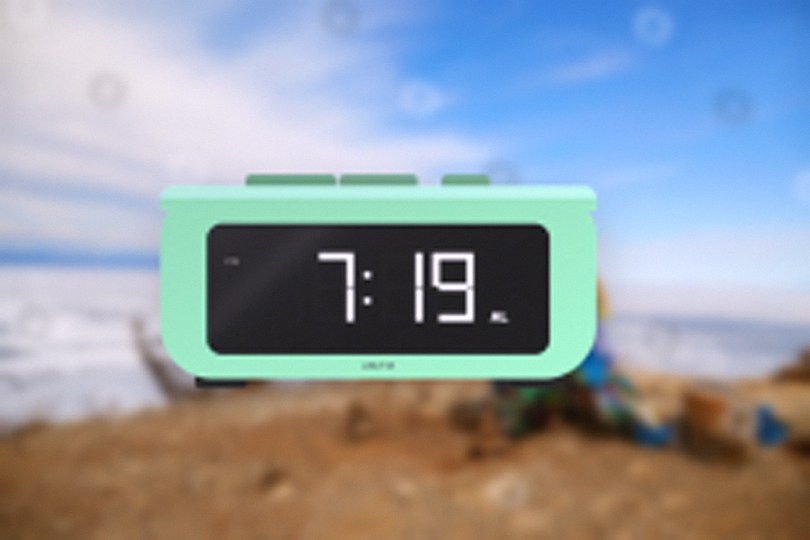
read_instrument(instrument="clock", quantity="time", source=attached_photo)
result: 7:19
